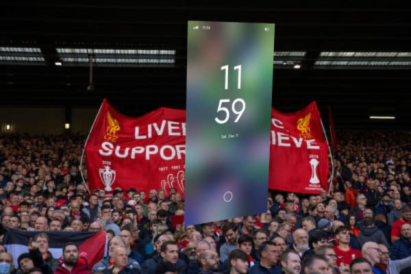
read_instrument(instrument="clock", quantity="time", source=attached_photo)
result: 11:59
